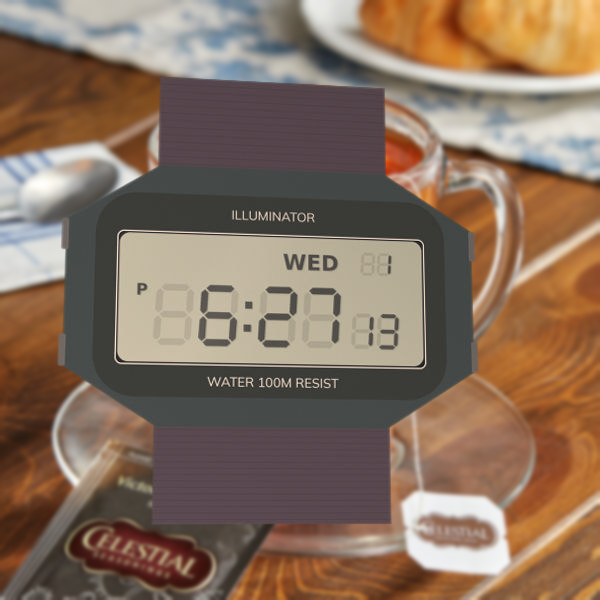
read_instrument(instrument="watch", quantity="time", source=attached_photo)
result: 6:27:13
